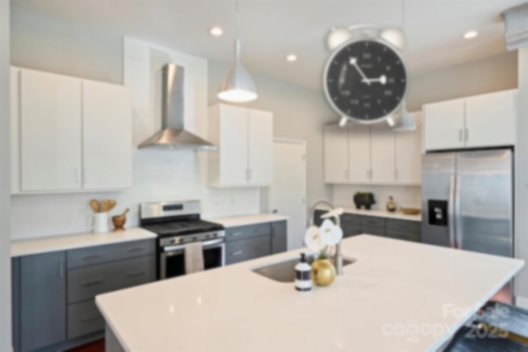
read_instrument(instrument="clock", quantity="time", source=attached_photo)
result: 2:54
